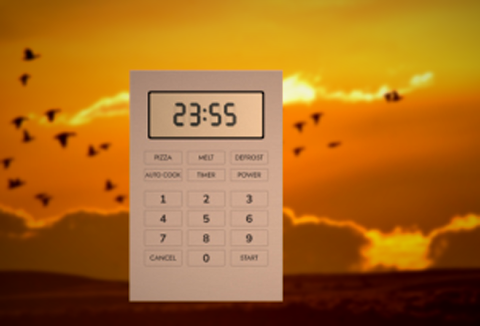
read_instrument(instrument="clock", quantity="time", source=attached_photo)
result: 23:55
